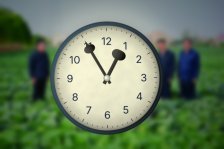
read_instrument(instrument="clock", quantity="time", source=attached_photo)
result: 12:55
